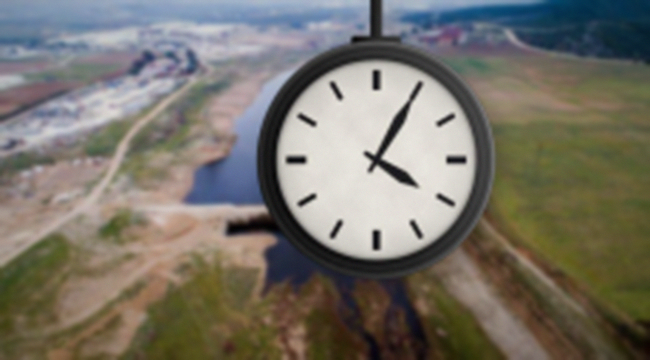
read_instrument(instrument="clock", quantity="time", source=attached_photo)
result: 4:05
